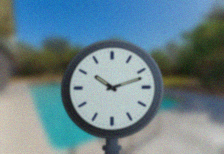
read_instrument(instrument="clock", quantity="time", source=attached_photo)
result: 10:12
